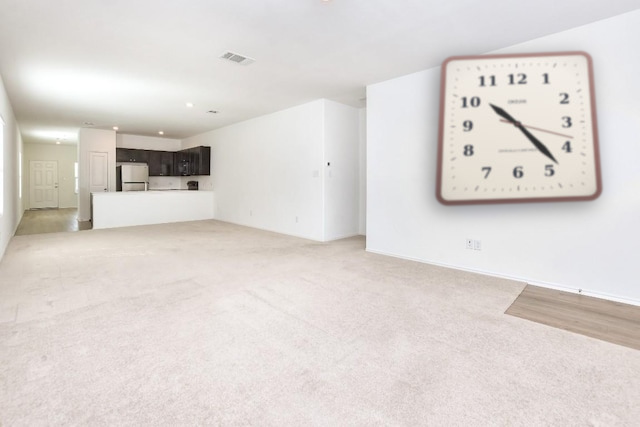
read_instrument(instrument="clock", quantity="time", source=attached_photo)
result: 10:23:18
